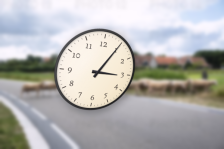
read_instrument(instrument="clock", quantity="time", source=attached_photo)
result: 3:05
